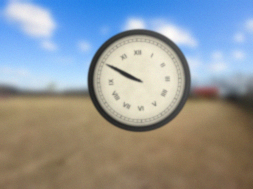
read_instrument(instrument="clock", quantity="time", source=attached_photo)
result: 9:50
